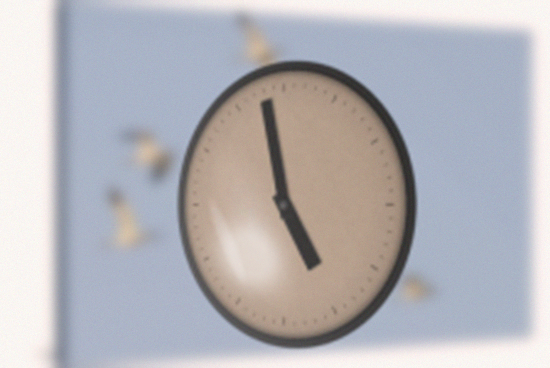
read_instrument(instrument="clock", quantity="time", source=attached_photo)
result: 4:58
